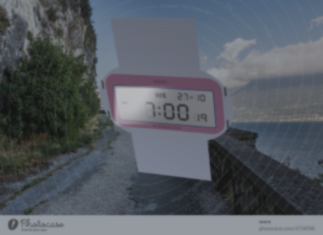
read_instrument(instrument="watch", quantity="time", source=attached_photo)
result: 7:00
